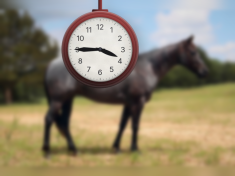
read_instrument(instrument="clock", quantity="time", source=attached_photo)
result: 3:45
